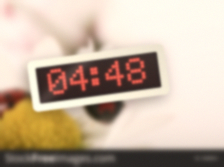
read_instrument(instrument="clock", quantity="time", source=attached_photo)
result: 4:48
